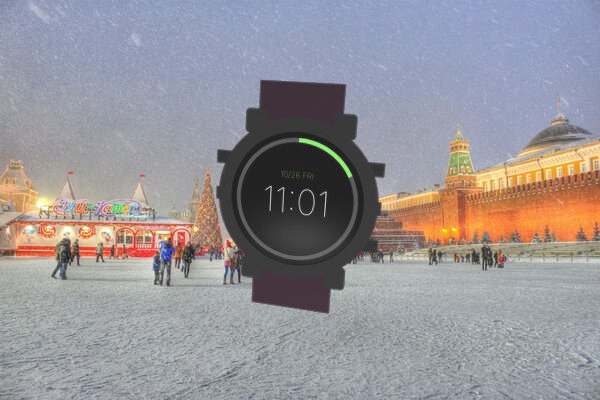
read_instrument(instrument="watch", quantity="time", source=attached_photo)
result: 11:01
